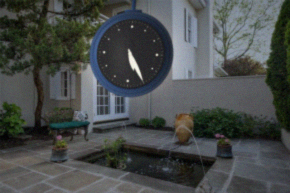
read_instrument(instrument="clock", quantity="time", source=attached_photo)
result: 5:25
